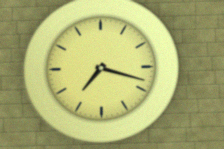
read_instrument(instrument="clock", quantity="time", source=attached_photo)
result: 7:18
